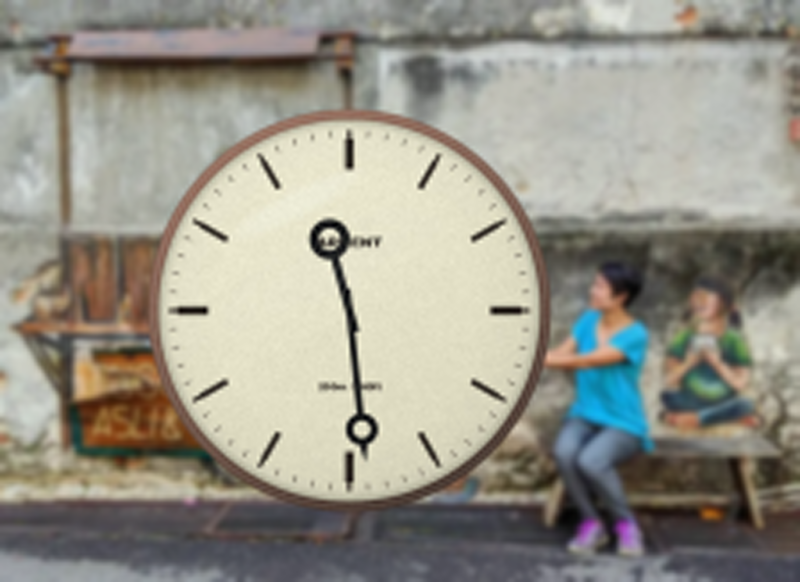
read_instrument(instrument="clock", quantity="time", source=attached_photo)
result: 11:29
